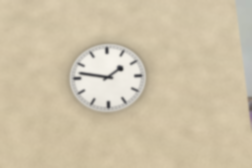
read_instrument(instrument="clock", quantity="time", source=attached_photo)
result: 1:47
